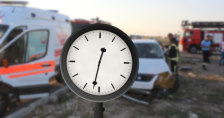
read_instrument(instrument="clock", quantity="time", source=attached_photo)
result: 12:32
